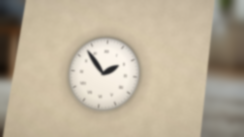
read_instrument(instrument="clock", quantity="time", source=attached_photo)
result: 1:53
